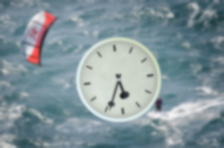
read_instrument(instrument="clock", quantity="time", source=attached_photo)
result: 5:34
